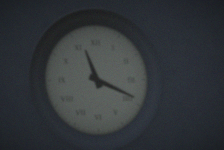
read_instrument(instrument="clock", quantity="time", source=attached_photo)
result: 11:19
